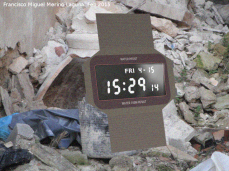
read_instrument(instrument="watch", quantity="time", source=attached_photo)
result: 15:29:14
